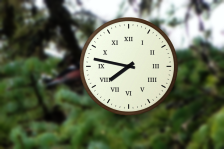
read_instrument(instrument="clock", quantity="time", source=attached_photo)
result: 7:47
